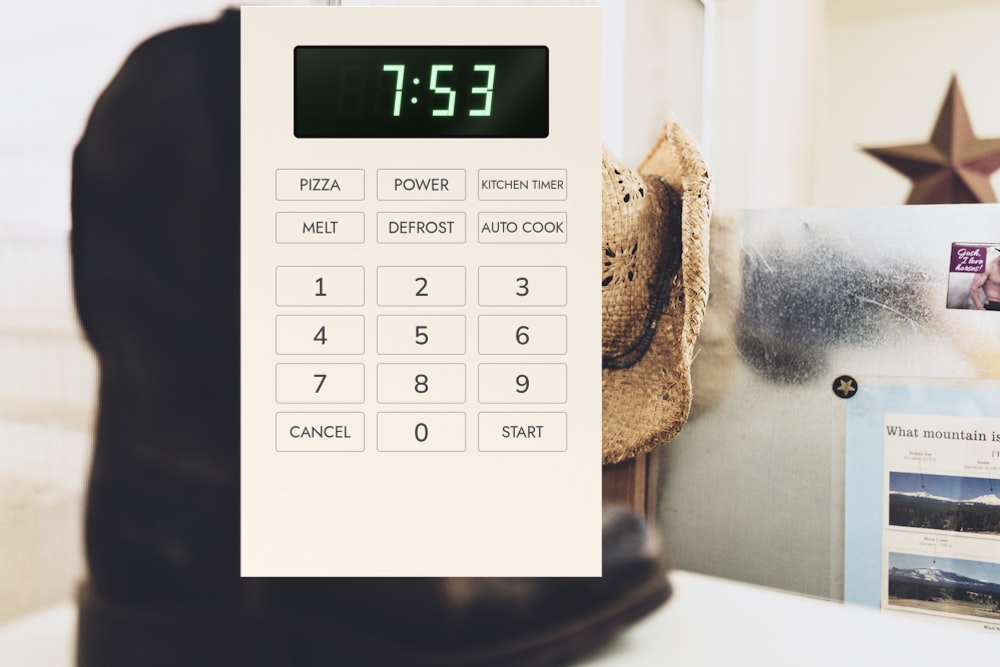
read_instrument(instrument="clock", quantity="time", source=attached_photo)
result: 7:53
